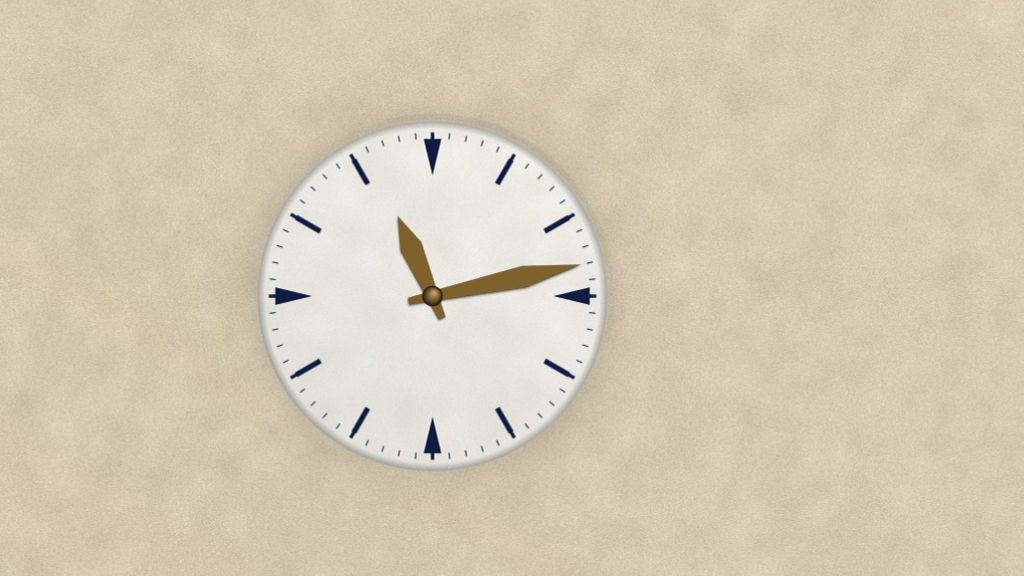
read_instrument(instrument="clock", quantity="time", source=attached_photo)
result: 11:13
